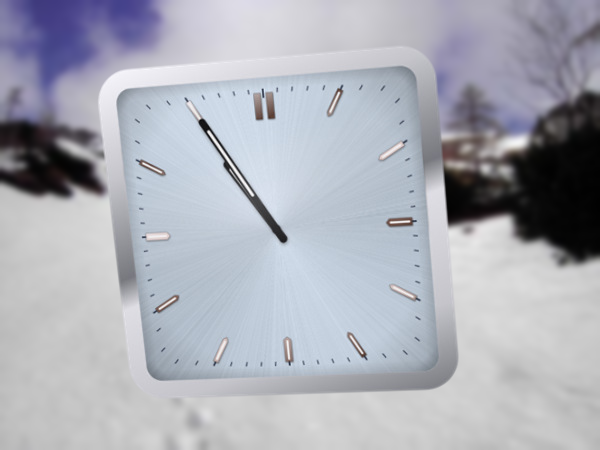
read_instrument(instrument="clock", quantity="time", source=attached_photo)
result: 10:55
